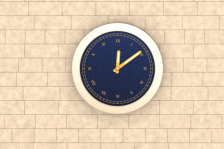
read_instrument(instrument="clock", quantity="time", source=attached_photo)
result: 12:09
